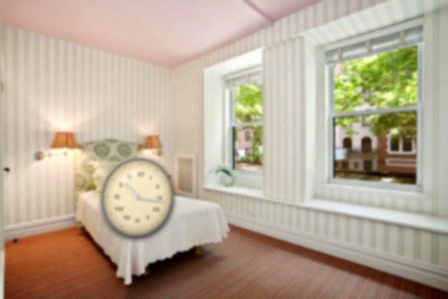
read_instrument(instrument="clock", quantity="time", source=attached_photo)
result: 10:16
